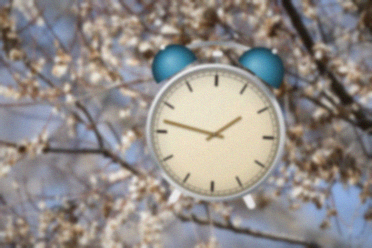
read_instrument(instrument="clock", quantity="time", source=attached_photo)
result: 1:47
